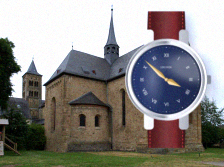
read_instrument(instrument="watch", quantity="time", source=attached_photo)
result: 3:52
